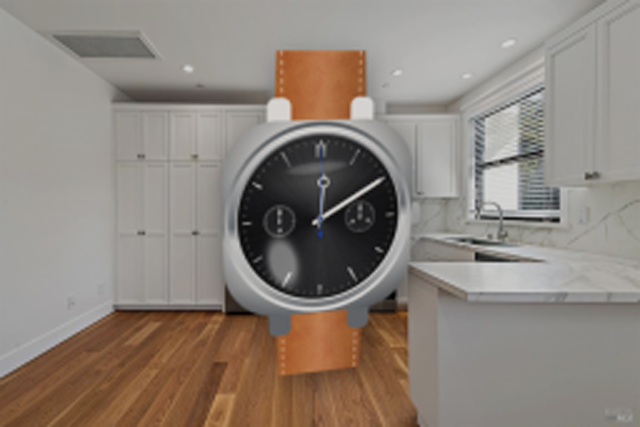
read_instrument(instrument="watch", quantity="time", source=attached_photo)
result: 12:10
